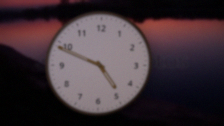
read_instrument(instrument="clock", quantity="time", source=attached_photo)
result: 4:49
